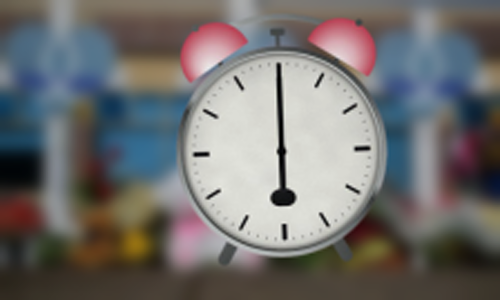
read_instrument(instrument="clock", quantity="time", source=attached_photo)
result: 6:00
